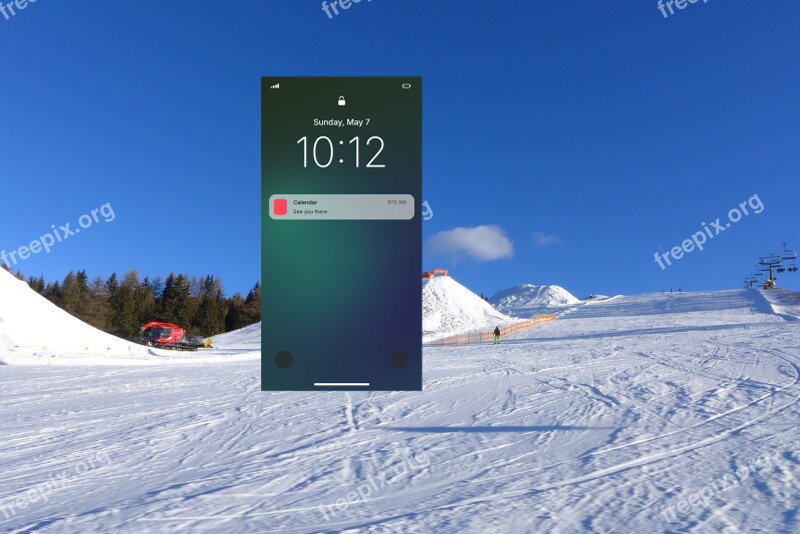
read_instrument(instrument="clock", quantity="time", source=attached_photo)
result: 10:12
